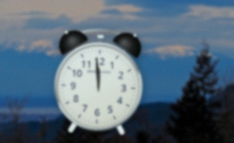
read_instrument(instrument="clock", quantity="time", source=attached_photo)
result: 11:59
